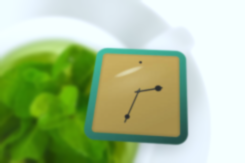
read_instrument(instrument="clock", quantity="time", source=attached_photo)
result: 2:33
